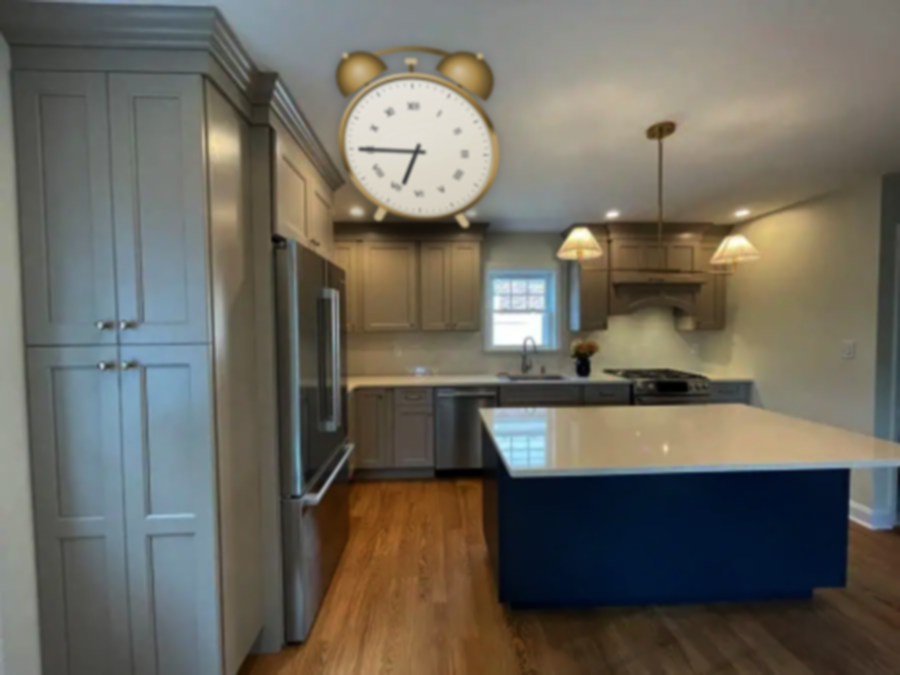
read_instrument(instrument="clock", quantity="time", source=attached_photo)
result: 6:45
